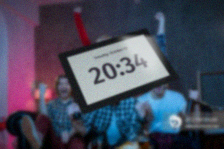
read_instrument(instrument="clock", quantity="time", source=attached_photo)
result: 20:34
